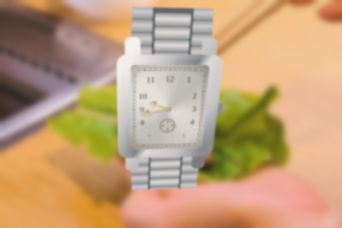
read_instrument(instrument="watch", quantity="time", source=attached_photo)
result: 9:43
